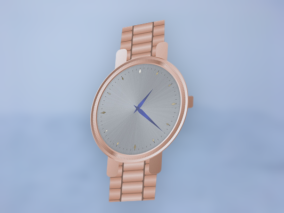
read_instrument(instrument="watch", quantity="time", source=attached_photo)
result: 1:22
